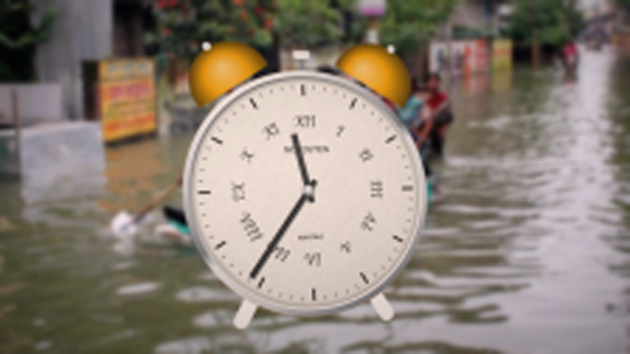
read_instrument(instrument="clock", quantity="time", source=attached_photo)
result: 11:36
